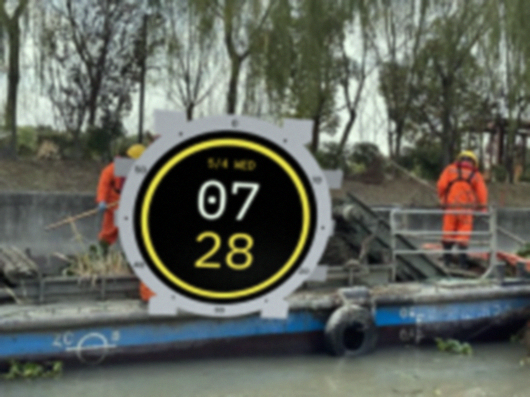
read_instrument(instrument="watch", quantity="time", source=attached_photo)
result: 7:28
